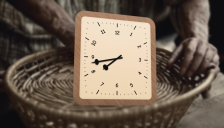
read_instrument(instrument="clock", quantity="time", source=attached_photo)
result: 7:43
